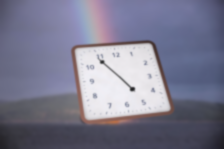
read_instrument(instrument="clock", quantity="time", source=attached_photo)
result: 4:54
